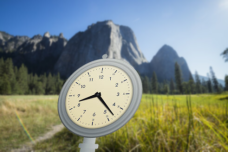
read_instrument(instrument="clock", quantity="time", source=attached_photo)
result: 8:23
